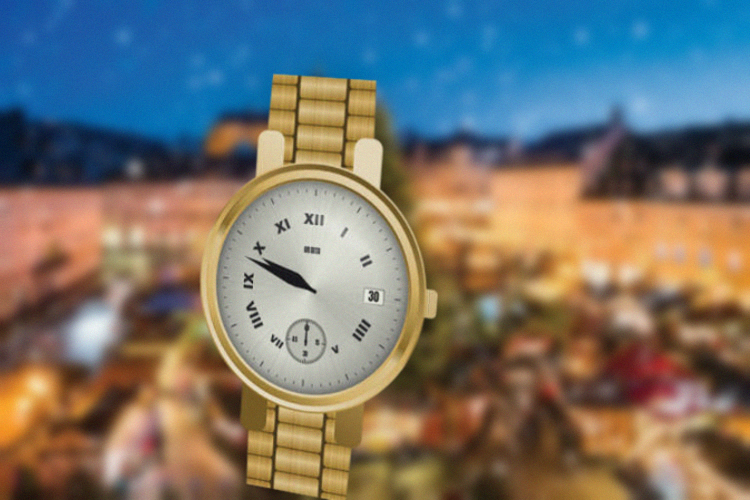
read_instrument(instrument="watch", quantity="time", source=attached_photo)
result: 9:48
